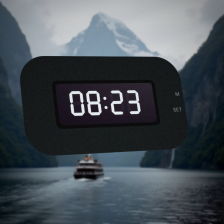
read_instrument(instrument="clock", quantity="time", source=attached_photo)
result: 8:23
